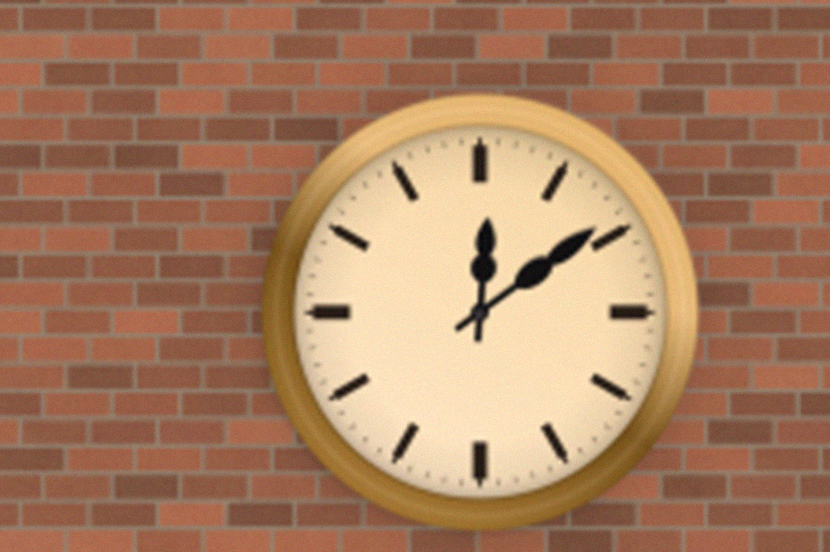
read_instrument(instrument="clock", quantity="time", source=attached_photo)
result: 12:09
